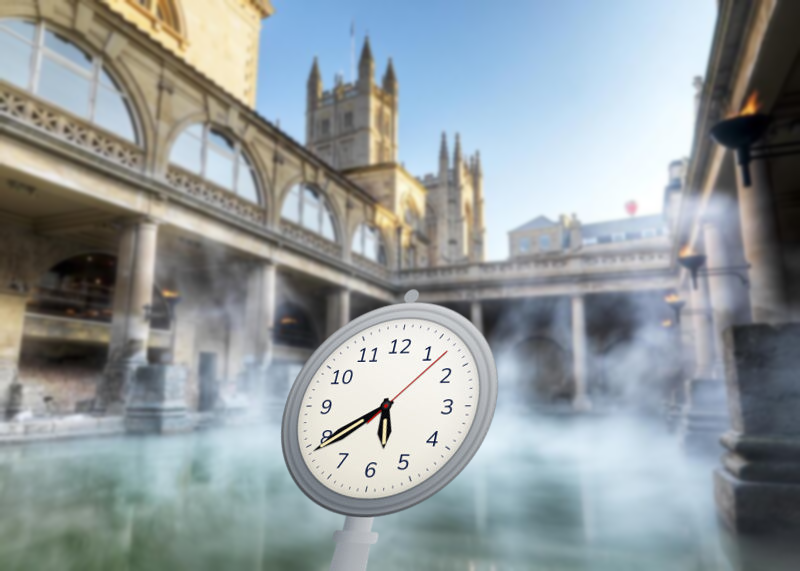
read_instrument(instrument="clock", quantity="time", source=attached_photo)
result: 5:39:07
